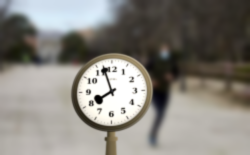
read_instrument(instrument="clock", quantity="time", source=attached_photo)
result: 7:57
